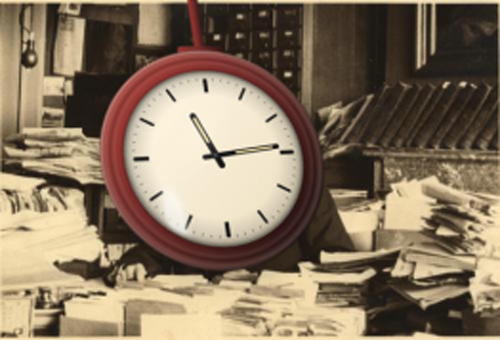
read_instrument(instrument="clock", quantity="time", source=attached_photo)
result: 11:14
